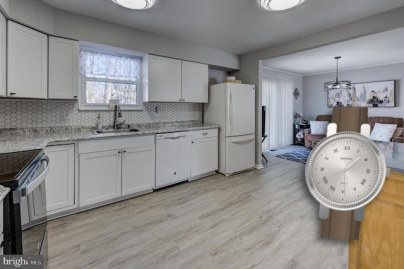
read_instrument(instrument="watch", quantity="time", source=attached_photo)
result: 1:29
